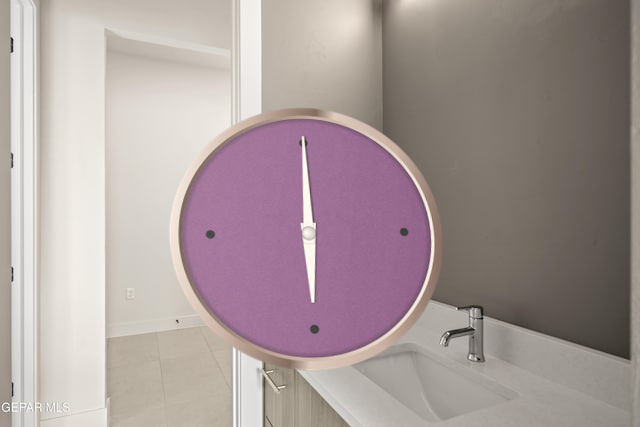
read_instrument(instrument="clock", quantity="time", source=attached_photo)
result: 6:00
